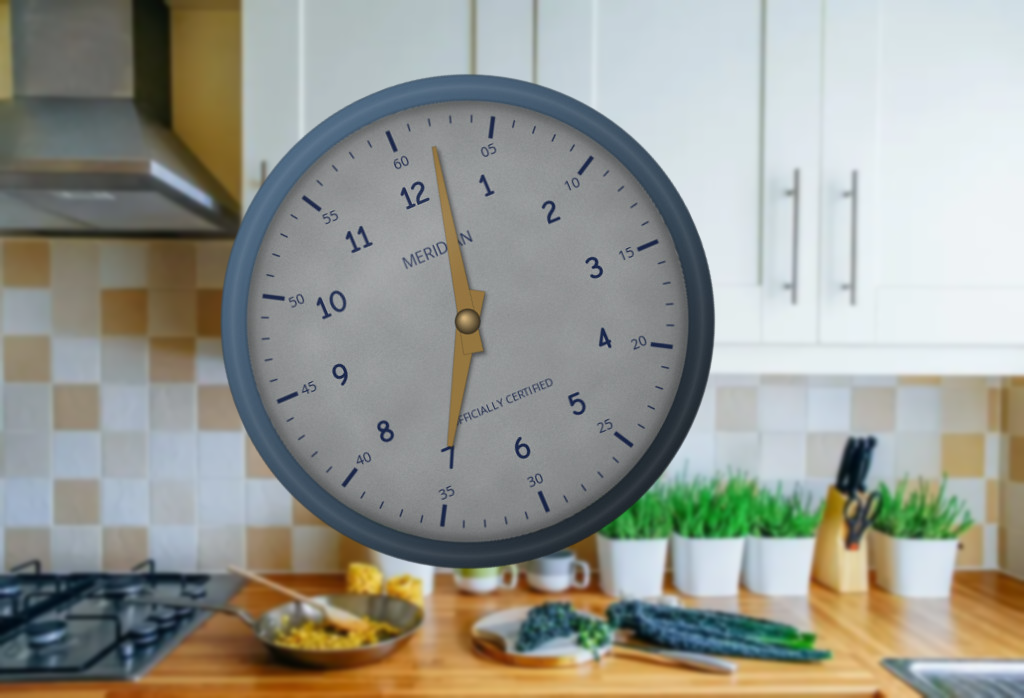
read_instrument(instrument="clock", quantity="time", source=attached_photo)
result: 7:02
